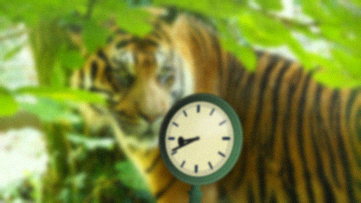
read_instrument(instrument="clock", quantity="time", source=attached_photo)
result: 8:41
